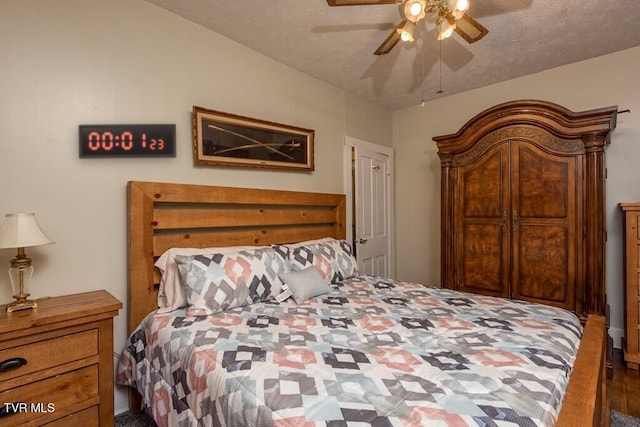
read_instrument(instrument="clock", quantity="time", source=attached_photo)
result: 0:01:23
